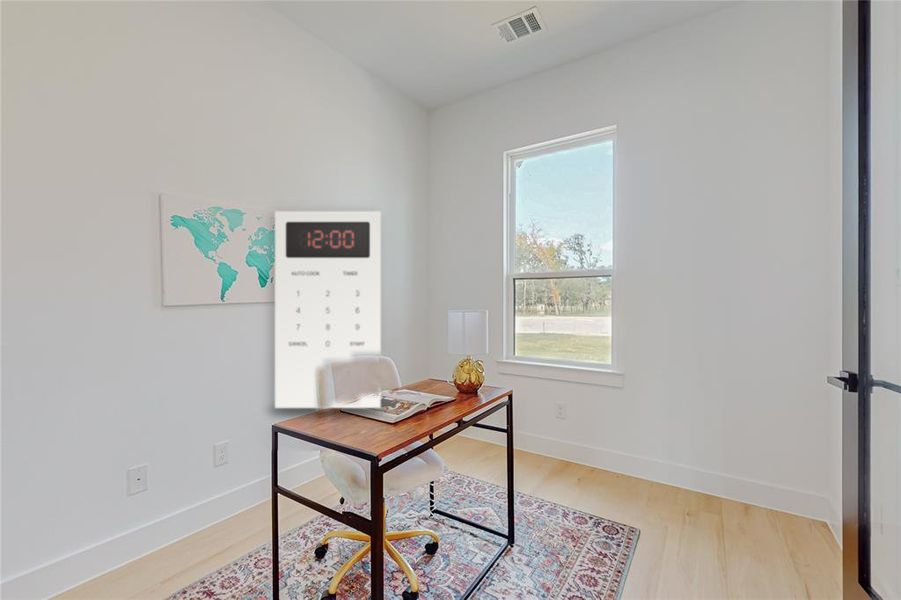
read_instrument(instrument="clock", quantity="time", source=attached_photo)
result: 12:00
